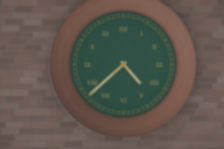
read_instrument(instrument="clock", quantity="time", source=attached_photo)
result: 4:38
